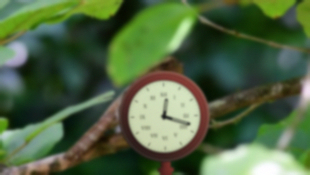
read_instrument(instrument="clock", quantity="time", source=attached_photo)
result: 12:18
